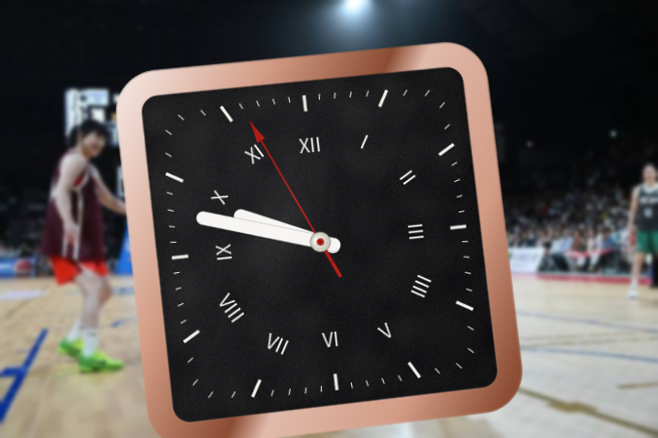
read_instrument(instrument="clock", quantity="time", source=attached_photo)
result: 9:47:56
